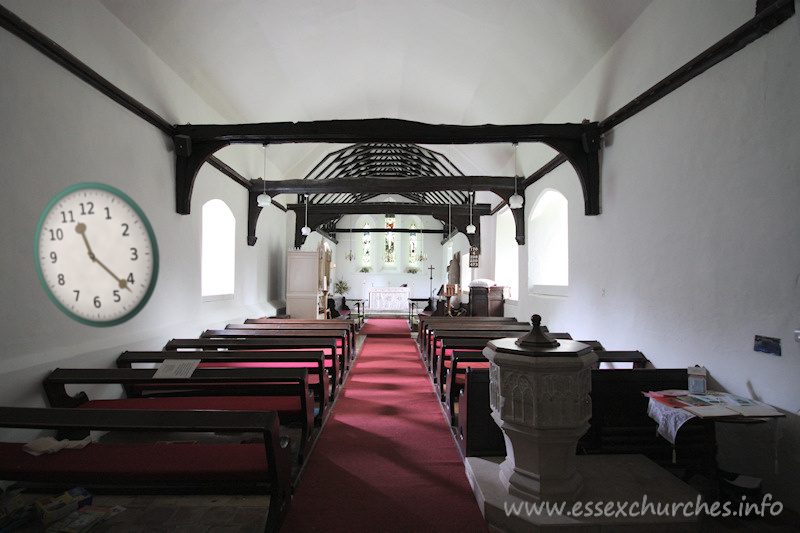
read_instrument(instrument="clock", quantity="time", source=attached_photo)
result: 11:22
